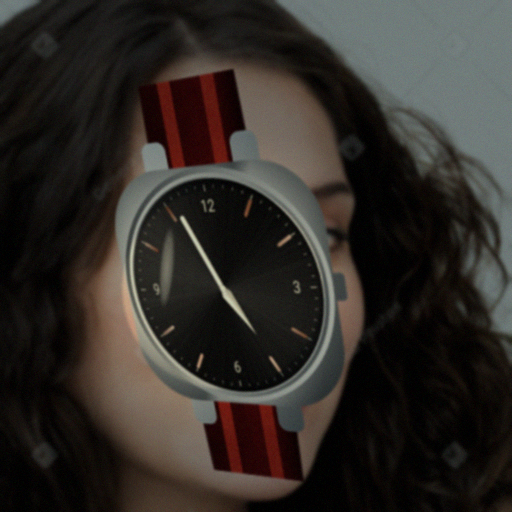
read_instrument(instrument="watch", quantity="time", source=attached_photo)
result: 4:56
